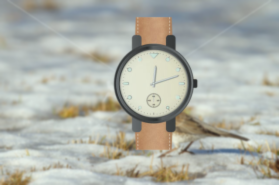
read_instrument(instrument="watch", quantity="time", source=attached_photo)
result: 12:12
